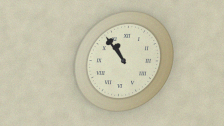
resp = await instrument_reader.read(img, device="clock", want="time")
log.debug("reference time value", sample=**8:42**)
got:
**10:53**
